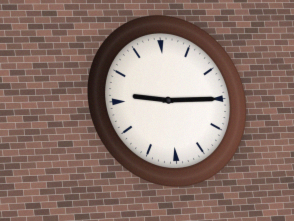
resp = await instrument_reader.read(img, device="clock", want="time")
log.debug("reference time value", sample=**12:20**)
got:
**9:15**
